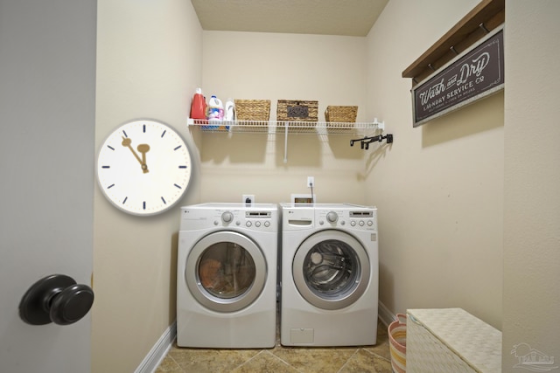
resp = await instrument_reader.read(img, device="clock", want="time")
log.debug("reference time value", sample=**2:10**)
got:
**11:54**
